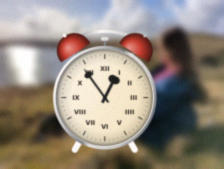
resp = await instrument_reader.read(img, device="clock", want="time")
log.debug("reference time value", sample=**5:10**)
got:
**12:54**
